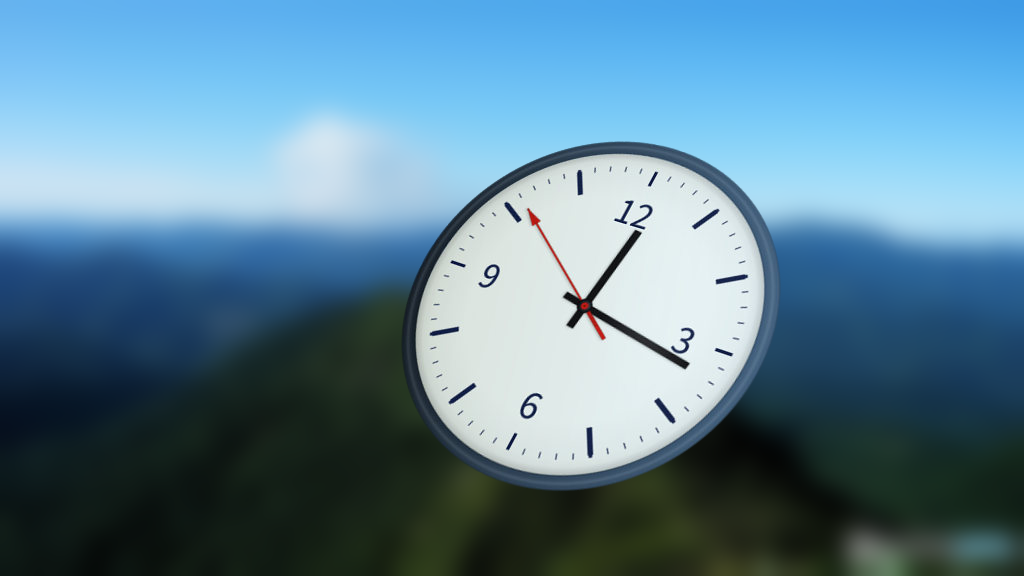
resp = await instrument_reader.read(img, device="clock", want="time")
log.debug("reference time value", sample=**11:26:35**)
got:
**12:16:51**
